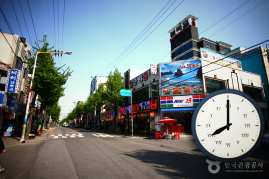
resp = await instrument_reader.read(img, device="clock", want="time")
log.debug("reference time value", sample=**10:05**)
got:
**8:00**
